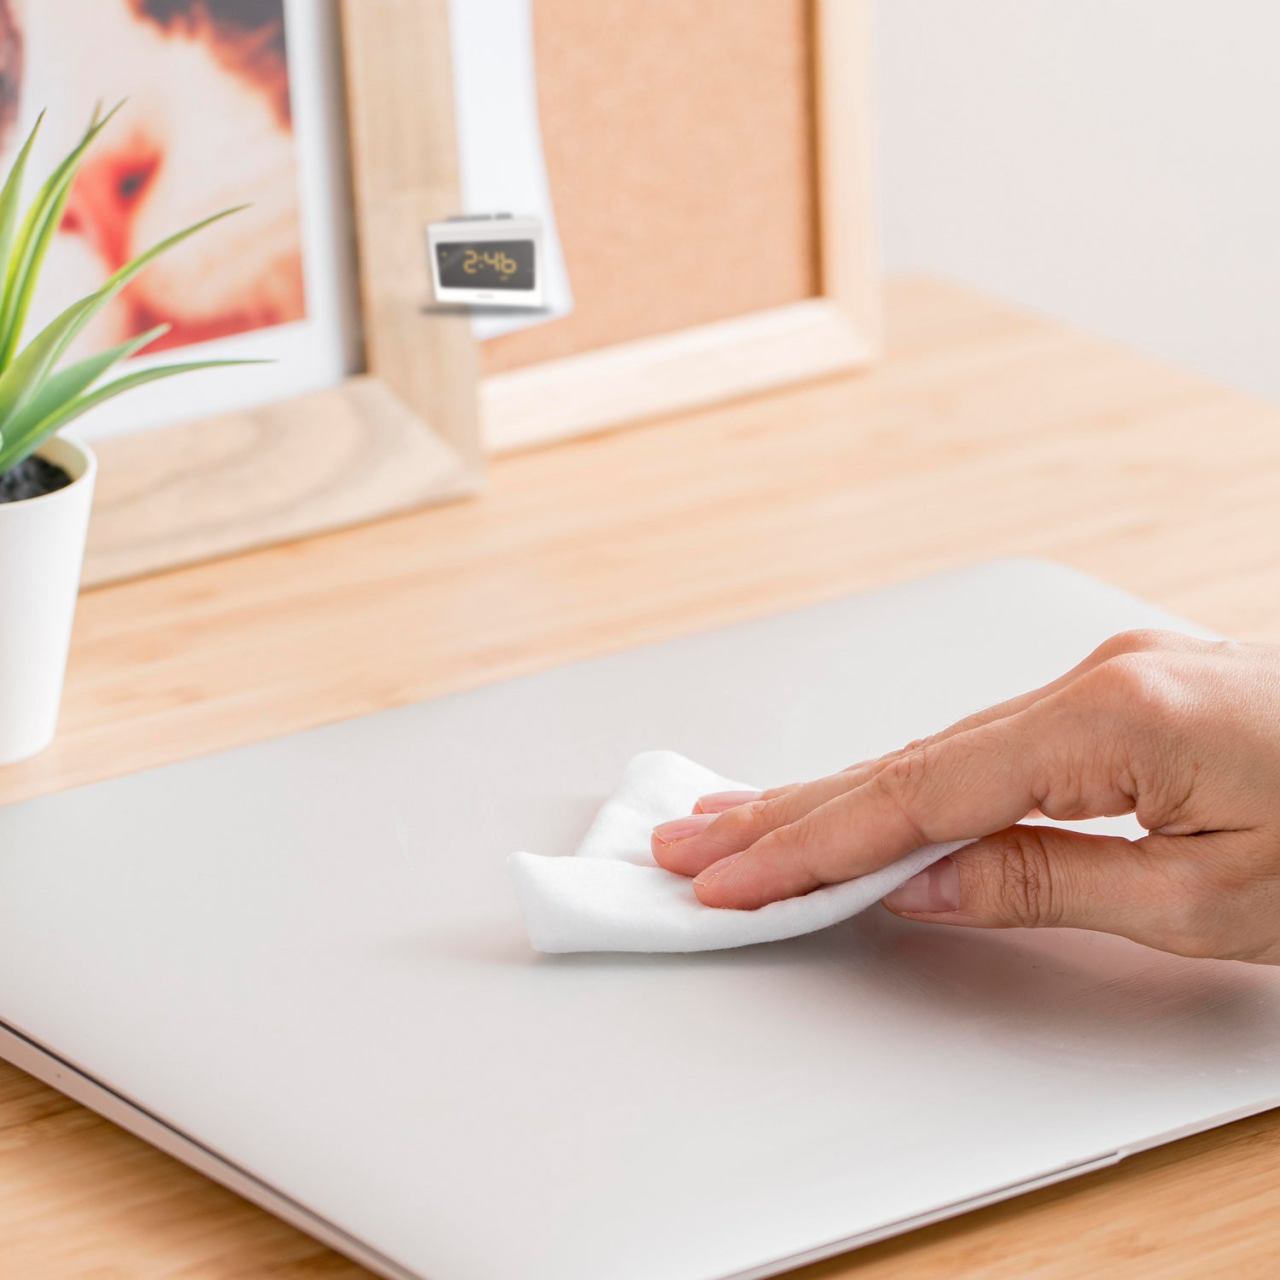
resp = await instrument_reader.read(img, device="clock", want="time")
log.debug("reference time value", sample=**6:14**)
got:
**2:46**
